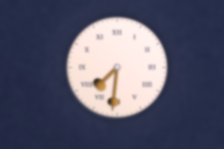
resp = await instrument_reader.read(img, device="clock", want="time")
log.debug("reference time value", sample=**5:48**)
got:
**7:31**
